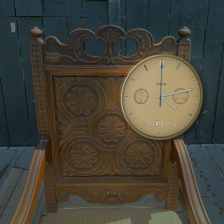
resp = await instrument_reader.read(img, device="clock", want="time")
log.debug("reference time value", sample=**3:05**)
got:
**4:13**
